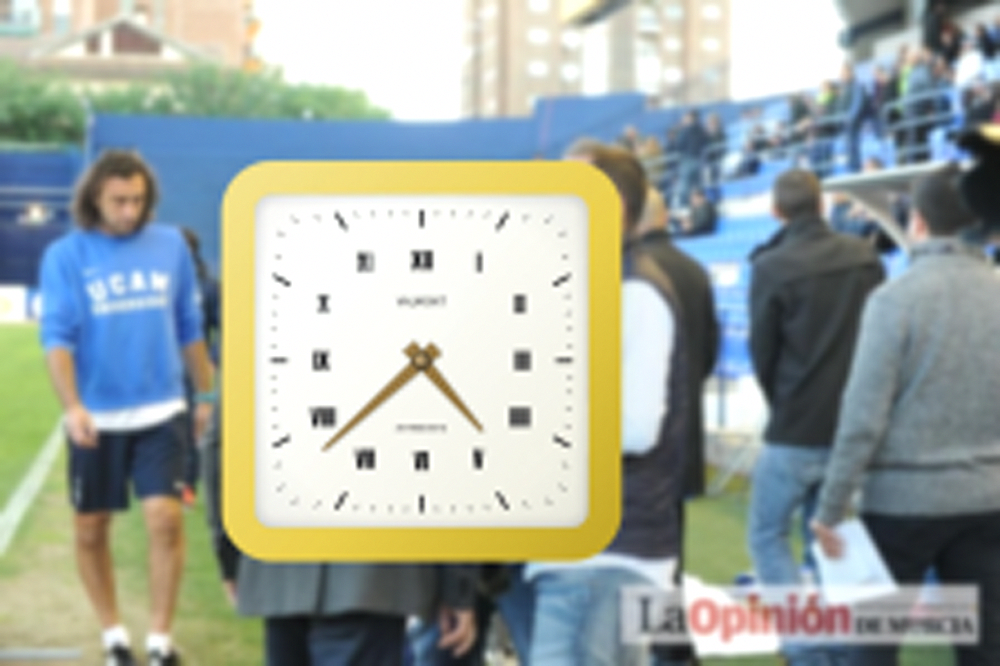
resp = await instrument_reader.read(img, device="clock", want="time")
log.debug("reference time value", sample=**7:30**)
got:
**4:38**
